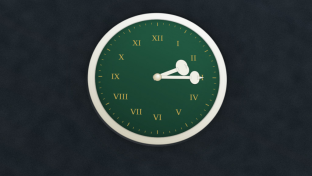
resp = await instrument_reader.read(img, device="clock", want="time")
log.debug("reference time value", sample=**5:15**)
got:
**2:15**
